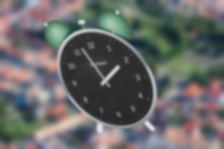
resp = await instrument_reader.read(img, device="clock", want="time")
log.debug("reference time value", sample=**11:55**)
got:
**1:57**
